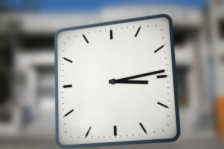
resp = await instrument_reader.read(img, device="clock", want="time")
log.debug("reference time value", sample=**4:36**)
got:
**3:14**
